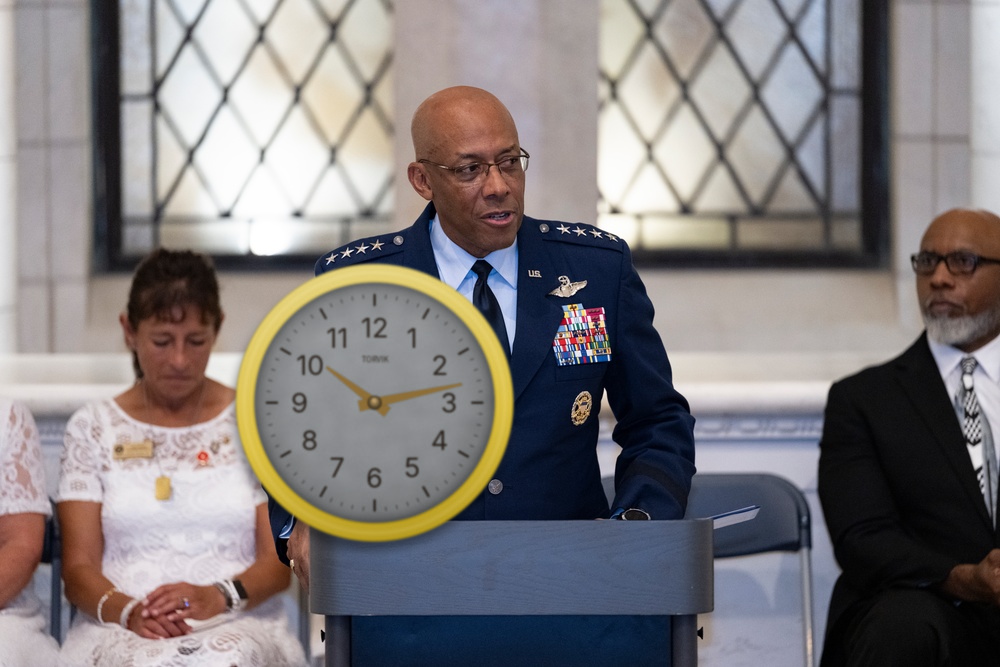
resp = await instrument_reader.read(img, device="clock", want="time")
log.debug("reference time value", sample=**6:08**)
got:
**10:13**
